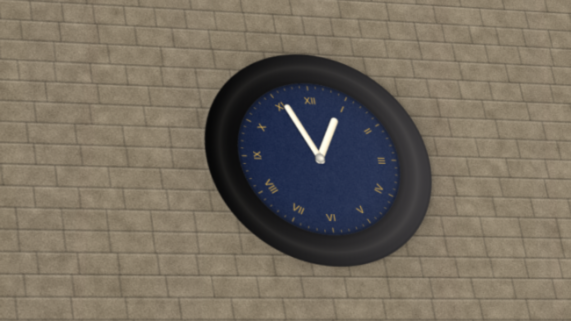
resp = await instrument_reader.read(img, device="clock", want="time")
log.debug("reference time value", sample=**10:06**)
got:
**12:56**
